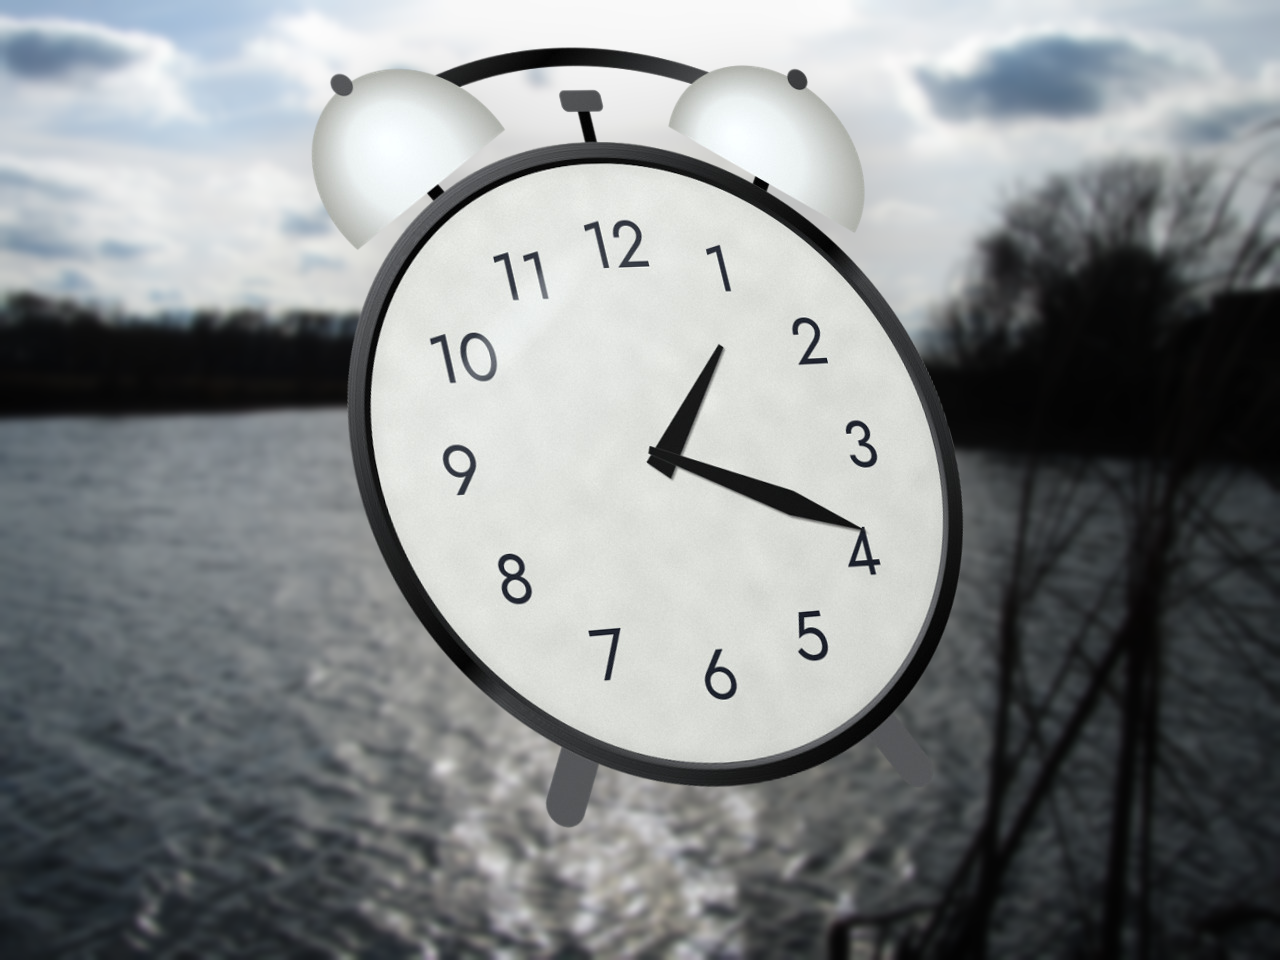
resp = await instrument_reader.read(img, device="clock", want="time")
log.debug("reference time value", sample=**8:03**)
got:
**1:19**
